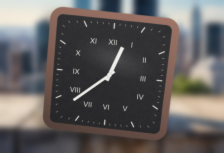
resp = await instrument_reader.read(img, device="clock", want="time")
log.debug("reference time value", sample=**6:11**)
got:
**12:38**
